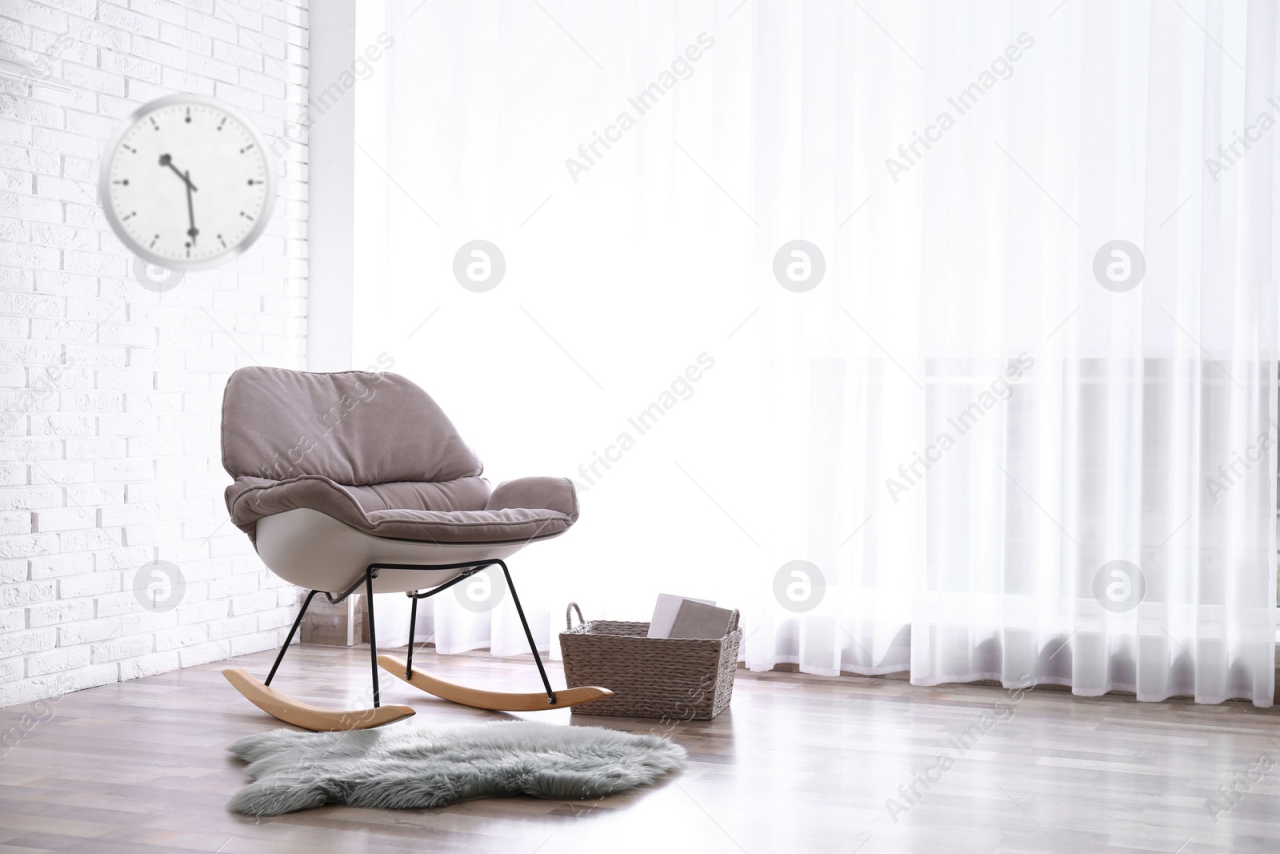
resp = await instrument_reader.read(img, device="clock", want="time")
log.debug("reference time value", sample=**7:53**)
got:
**10:29**
